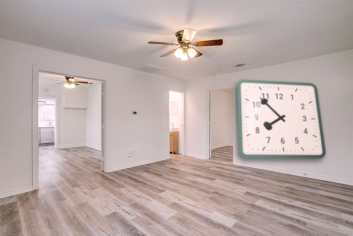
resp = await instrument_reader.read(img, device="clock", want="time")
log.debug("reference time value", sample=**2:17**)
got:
**7:53**
